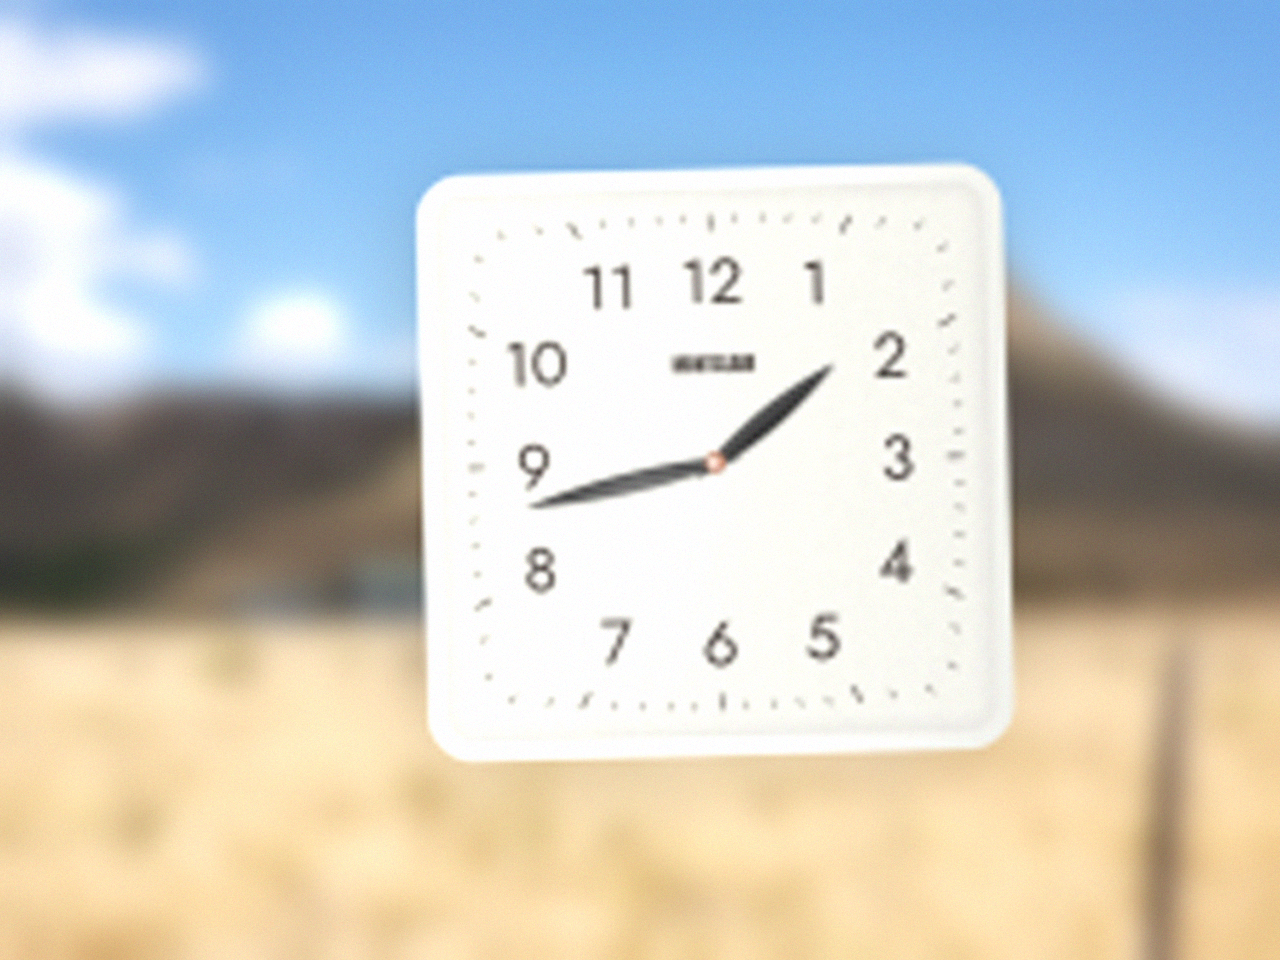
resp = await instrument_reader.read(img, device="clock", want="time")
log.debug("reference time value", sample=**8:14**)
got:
**1:43**
